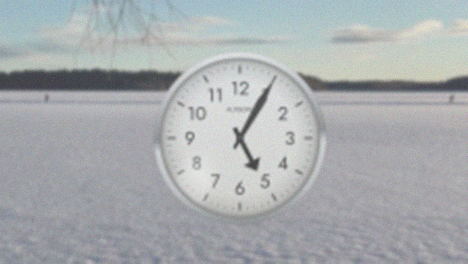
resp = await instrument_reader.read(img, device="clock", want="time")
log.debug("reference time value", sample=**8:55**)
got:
**5:05**
